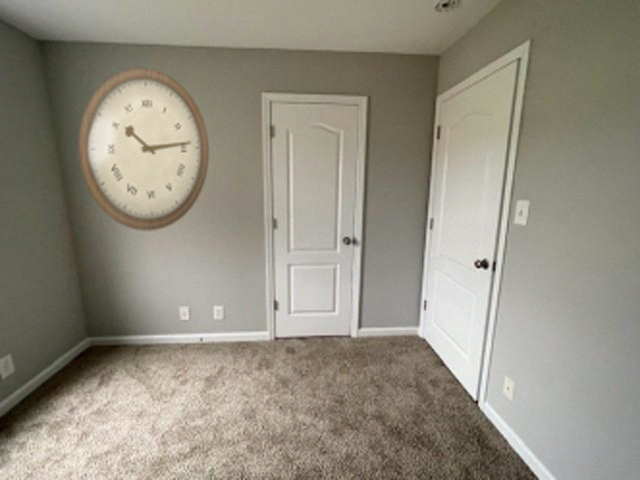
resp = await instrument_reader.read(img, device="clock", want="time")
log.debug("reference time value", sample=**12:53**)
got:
**10:14**
